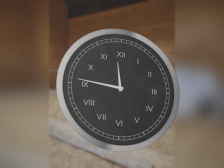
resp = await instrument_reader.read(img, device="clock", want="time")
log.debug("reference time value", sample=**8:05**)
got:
**11:46**
